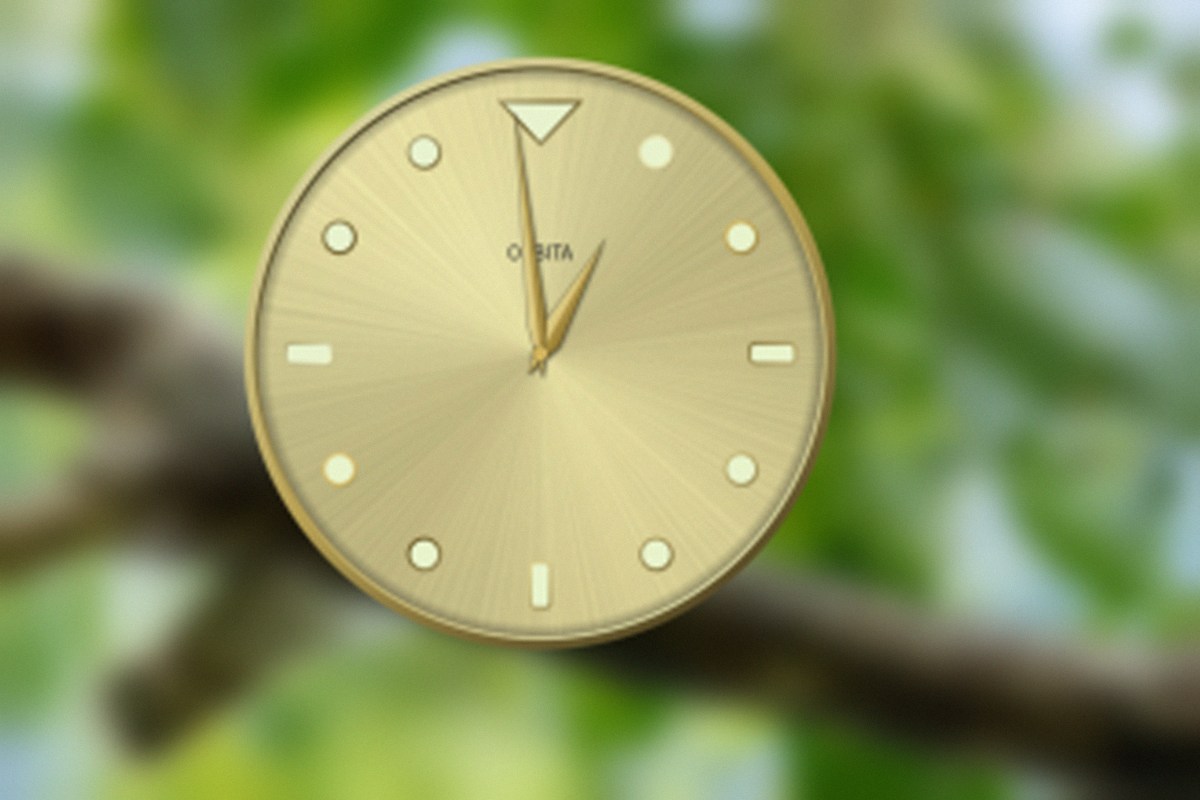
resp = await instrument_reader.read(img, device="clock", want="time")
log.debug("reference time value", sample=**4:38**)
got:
**12:59**
